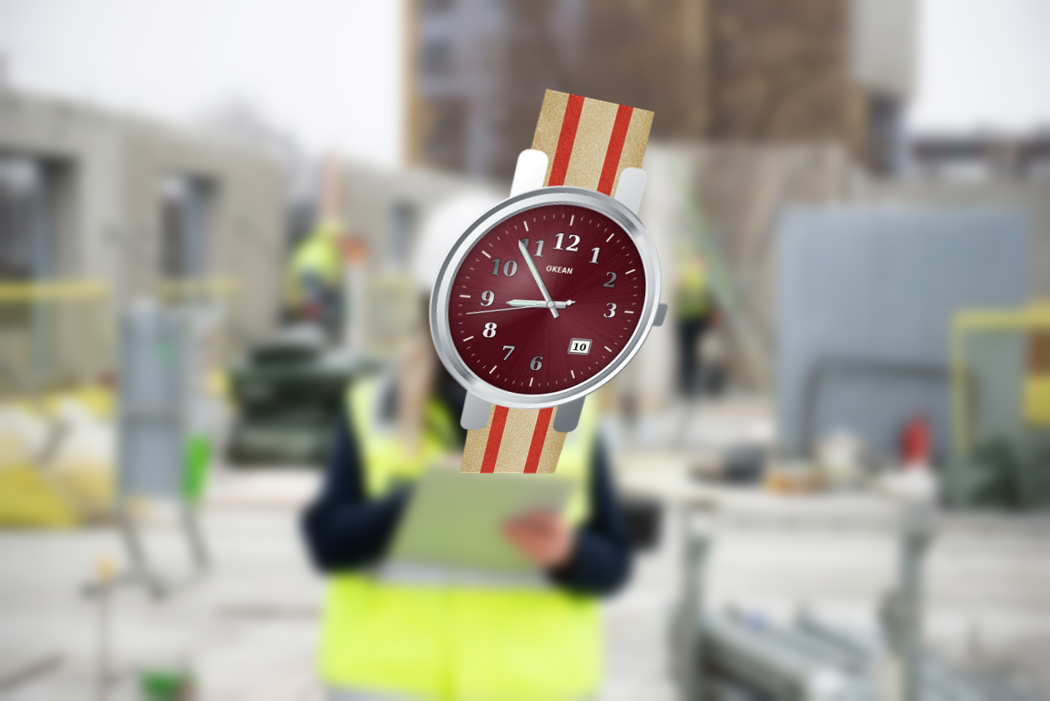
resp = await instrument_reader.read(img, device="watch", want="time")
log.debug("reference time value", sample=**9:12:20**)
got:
**8:53:43**
